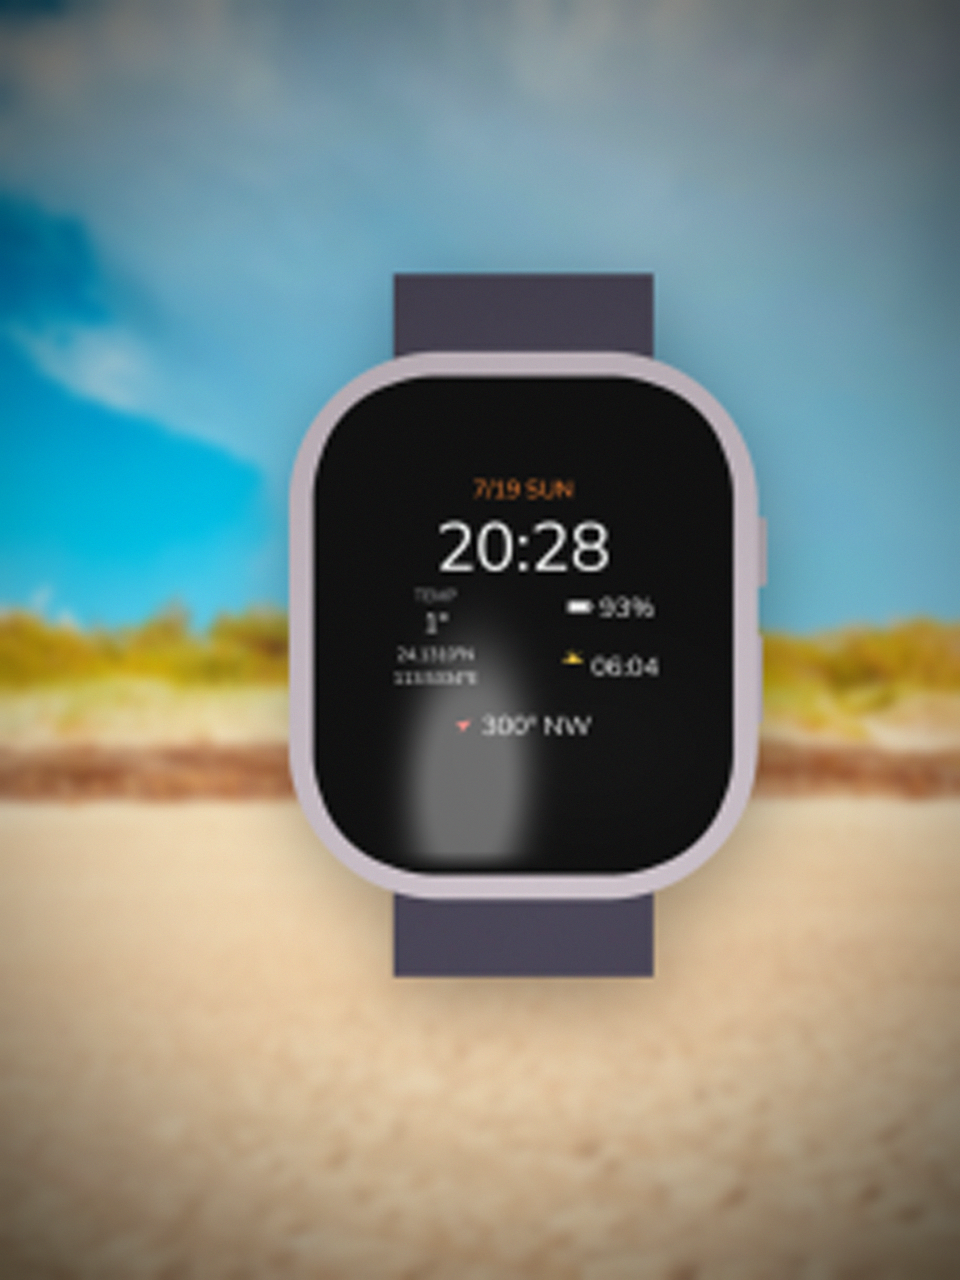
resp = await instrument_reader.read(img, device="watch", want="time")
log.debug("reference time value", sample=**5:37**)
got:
**20:28**
